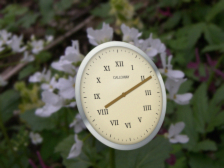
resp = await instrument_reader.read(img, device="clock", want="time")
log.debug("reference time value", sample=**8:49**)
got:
**8:11**
